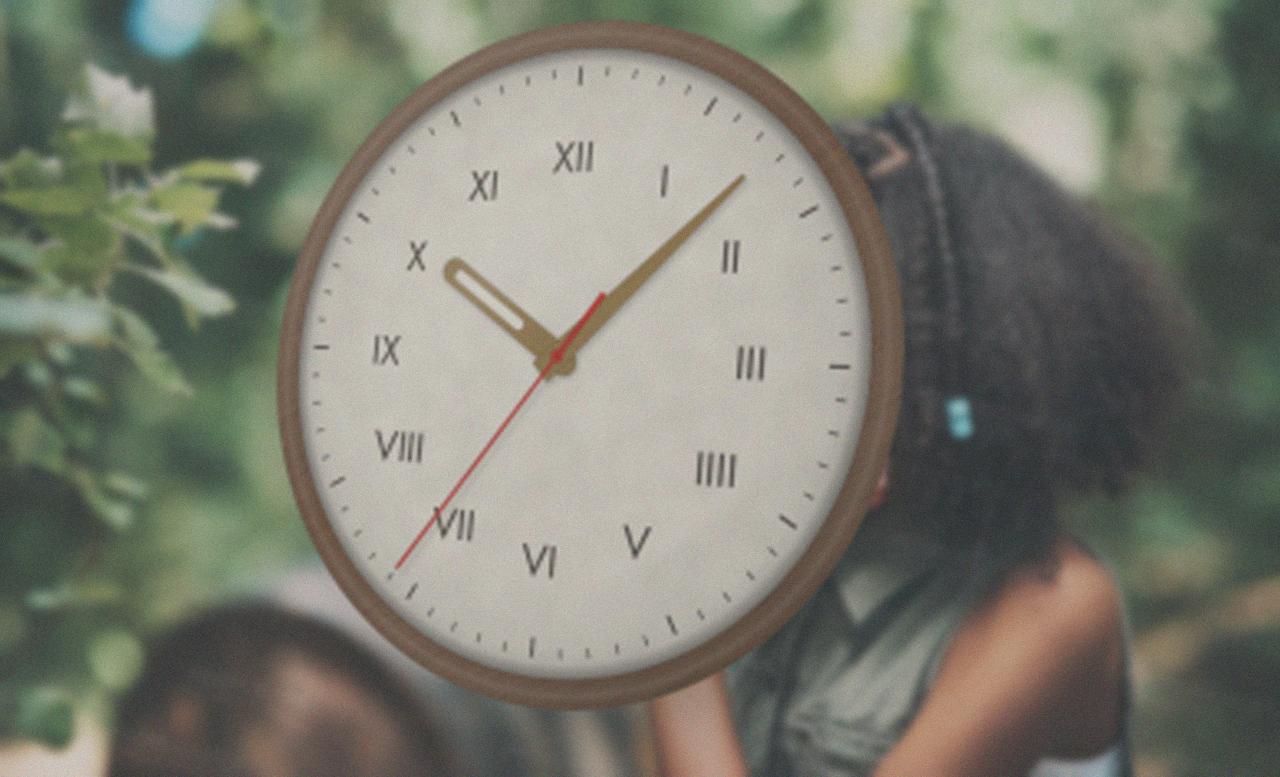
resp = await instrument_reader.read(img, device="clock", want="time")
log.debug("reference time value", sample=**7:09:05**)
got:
**10:07:36**
